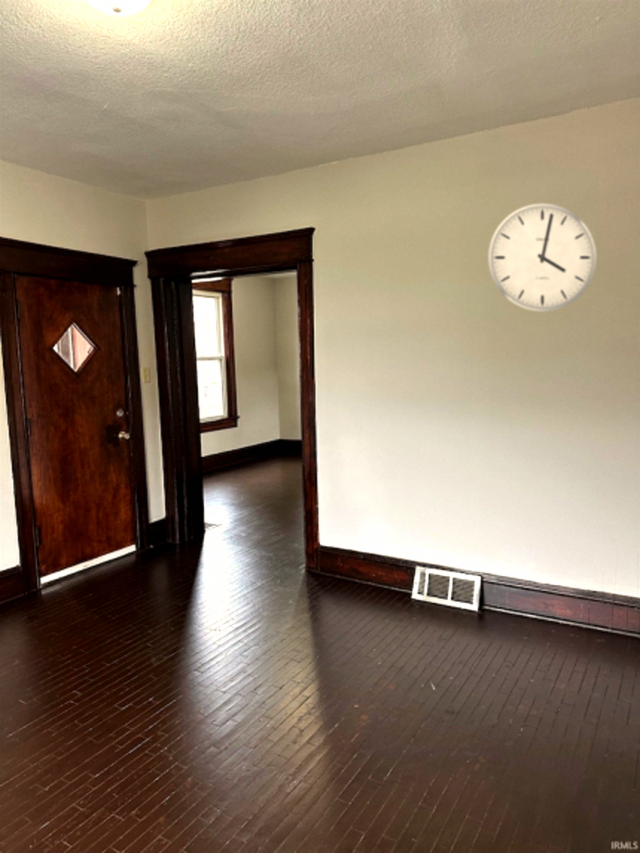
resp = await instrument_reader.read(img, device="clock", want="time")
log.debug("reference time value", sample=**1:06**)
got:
**4:02**
